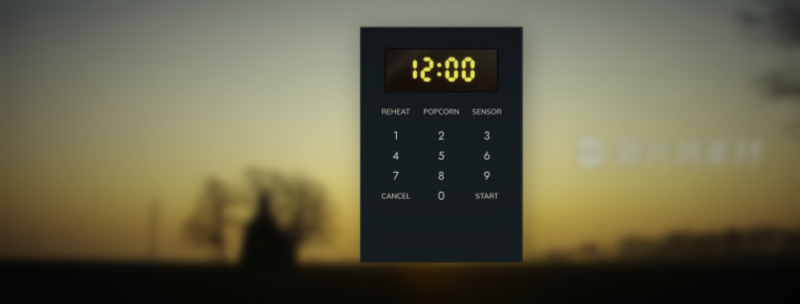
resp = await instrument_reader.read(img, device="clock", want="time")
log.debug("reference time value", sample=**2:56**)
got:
**12:00**
